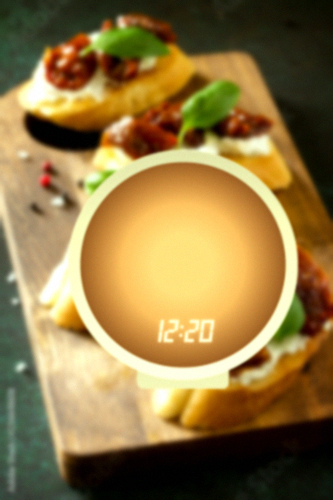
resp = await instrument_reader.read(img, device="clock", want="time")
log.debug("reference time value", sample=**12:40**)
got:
**12:20**
